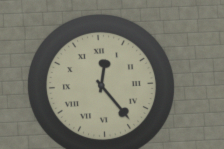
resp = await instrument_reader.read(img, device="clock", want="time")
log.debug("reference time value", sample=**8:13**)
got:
**12:24**
